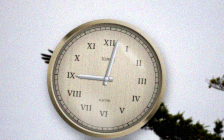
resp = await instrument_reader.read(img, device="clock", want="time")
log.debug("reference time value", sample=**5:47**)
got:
**9:02**
